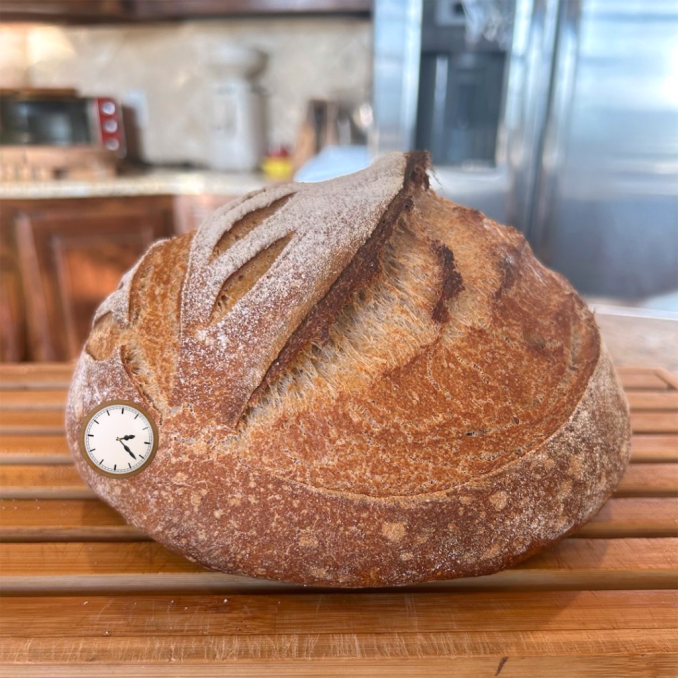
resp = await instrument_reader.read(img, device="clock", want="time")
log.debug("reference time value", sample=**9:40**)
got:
**2:22**
